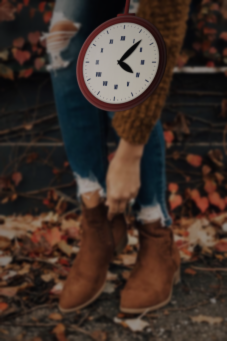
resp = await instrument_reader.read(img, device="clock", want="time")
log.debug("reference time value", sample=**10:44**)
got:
**4:07**
